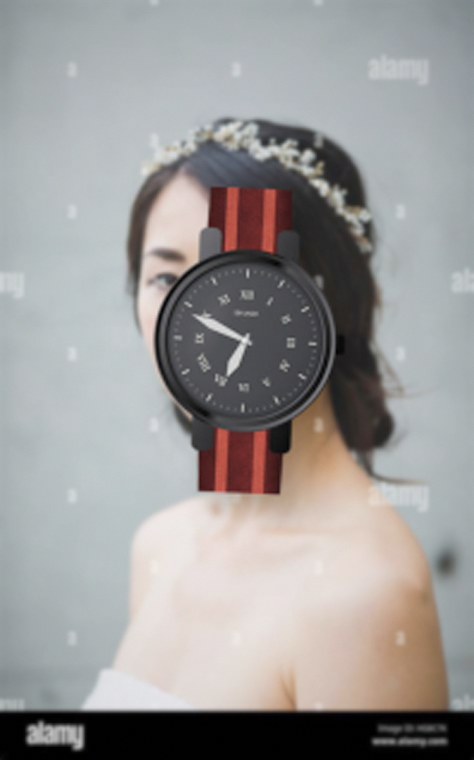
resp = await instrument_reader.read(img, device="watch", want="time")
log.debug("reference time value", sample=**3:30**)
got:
**6:49**
